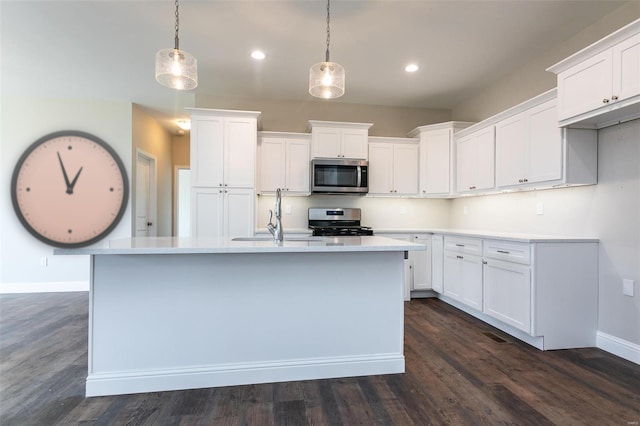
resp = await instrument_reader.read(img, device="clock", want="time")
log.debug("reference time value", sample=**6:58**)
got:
**12:57**
